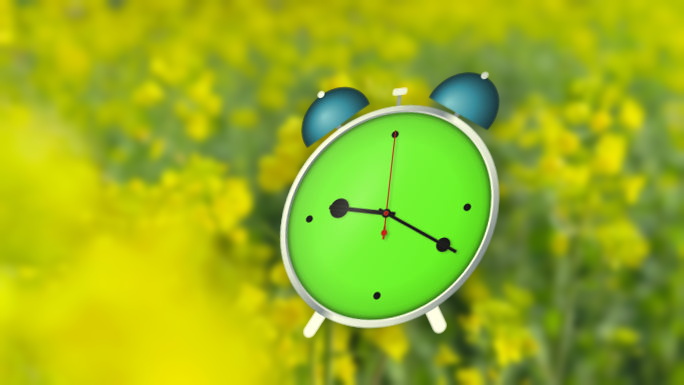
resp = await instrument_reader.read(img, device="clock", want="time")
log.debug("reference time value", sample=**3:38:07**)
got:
**9:20:00**
